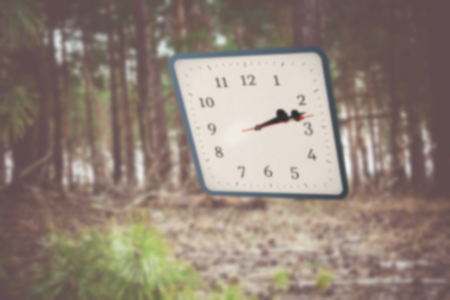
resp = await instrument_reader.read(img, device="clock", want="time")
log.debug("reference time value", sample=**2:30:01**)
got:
**2:12:13**
